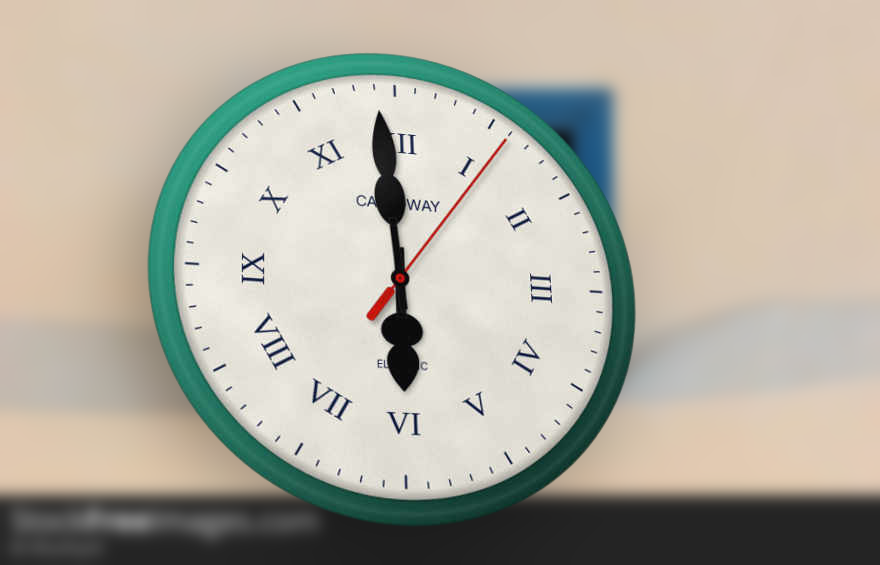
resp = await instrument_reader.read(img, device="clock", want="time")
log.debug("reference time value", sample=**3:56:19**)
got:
**5:59:06**
